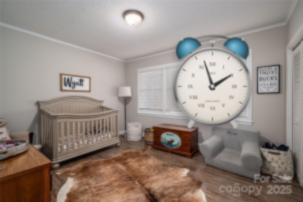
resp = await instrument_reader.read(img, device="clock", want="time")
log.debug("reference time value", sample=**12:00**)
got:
**1:57**
